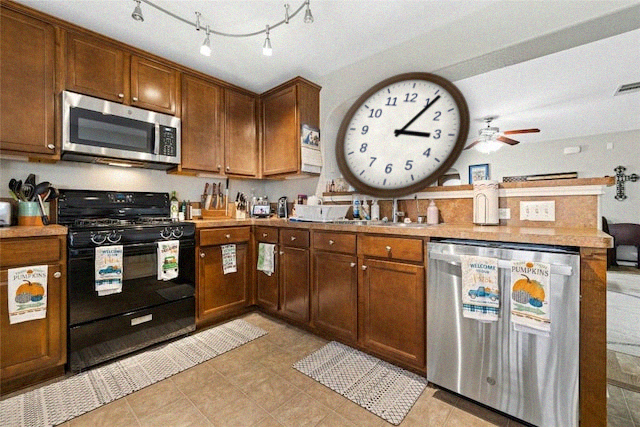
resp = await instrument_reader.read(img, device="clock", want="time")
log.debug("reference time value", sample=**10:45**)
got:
**3:06**
